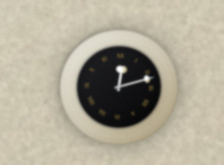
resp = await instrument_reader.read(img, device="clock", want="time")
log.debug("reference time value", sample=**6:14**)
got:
**12:12**
